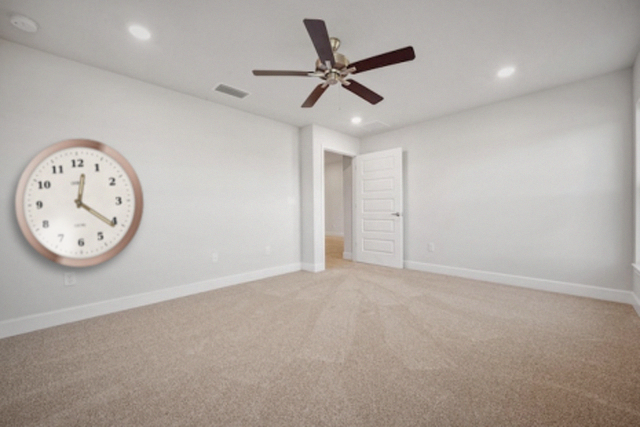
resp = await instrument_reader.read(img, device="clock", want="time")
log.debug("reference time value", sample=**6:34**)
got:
**12:21**
